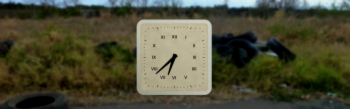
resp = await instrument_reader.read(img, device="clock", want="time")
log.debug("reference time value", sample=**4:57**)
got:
**6:38**
